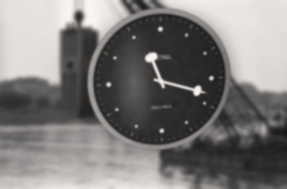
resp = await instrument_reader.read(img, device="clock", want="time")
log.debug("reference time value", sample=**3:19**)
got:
**11:18**
